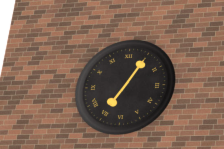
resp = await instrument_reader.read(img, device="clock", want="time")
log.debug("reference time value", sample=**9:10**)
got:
**7:05**
